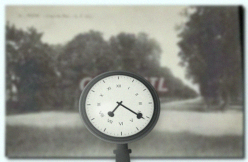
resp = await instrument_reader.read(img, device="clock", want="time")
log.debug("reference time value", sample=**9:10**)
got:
**7:21**
